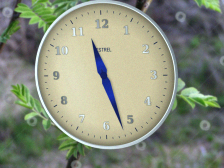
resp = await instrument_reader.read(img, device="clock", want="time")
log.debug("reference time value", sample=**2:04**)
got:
**11:27**
